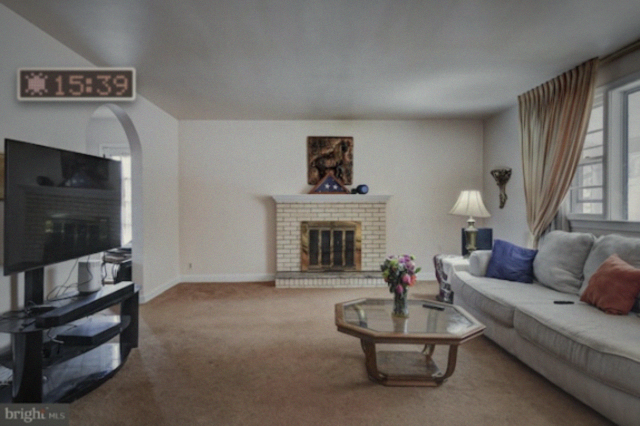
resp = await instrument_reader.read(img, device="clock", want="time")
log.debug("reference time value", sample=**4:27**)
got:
**15:39**
